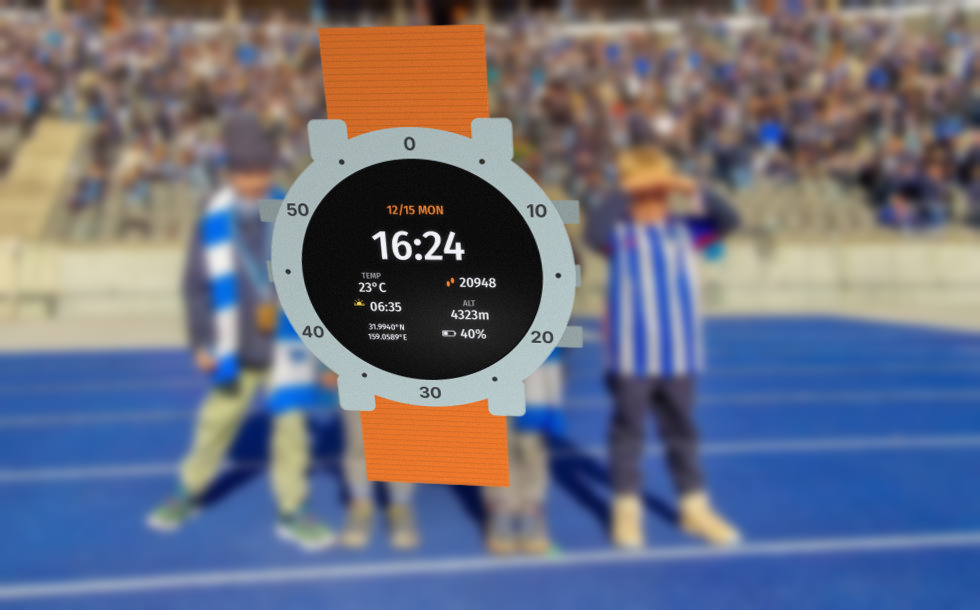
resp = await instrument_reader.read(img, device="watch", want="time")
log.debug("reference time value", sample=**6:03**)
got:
**16:24**
